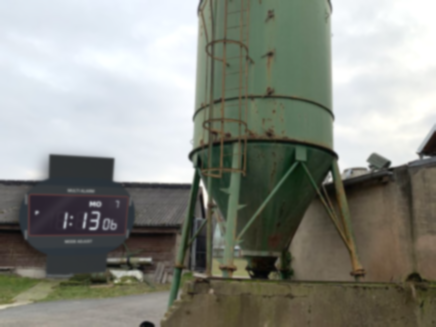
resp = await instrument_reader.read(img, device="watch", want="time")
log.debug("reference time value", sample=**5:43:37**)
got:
**1:13:06**
